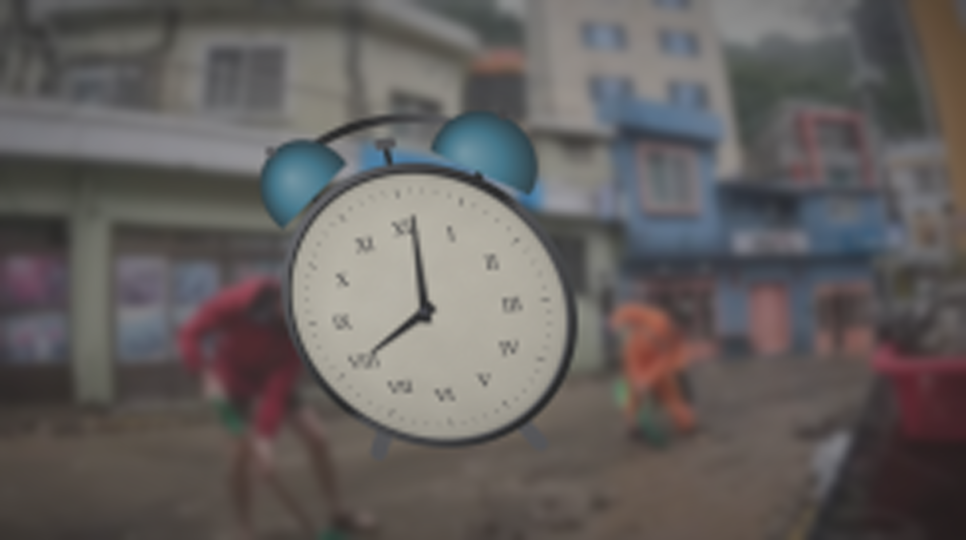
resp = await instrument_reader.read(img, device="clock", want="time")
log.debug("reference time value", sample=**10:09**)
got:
**8:01**
